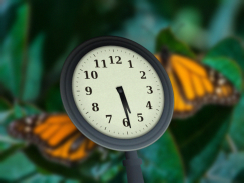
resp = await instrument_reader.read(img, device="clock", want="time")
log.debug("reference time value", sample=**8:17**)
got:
**5:29**
